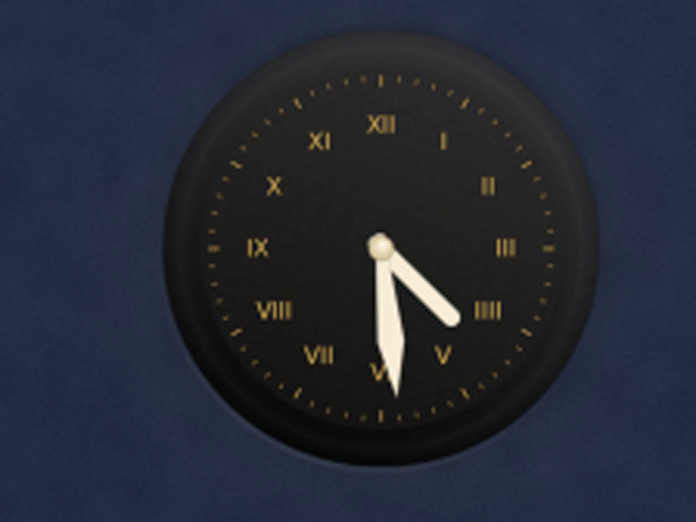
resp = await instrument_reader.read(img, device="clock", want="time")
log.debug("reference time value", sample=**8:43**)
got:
**4:29**
